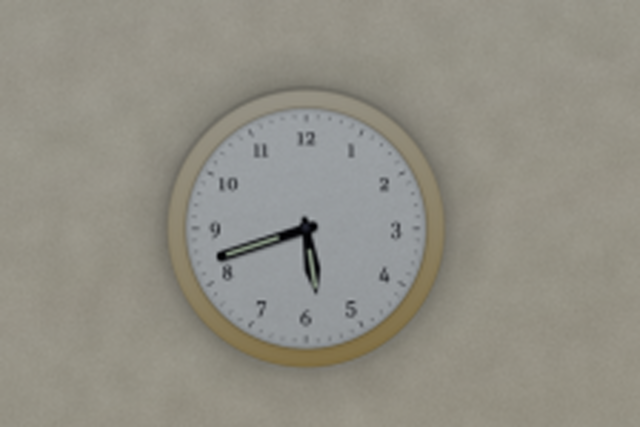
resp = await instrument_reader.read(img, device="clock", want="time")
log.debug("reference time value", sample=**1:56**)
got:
**5:42**
